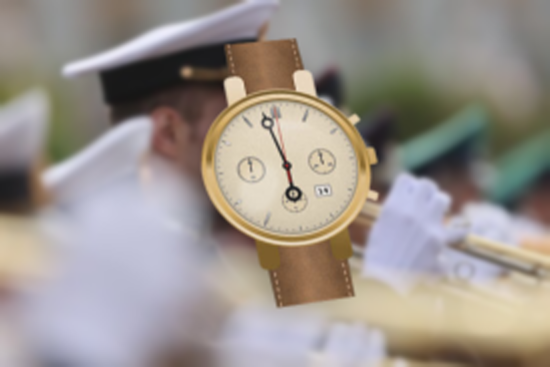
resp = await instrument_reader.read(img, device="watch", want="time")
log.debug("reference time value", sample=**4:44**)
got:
**5:58**
